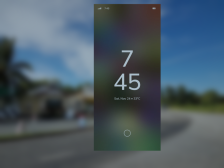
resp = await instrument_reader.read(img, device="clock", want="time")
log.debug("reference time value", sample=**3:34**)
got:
**7:45**
